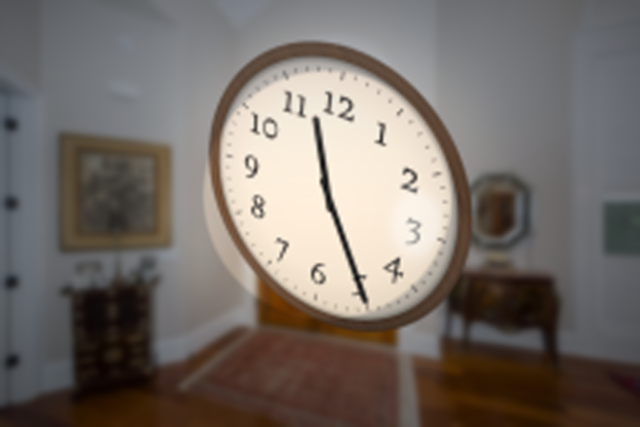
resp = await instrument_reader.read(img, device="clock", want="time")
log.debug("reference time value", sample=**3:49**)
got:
**11:25**
